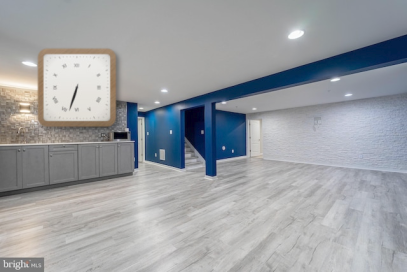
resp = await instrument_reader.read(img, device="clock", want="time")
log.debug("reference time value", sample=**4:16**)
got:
**6:33**
